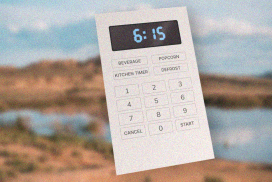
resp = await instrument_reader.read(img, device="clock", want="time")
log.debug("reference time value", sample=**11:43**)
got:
**6:15**
